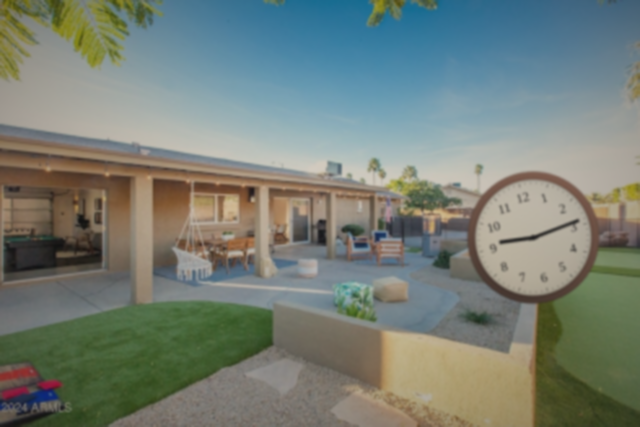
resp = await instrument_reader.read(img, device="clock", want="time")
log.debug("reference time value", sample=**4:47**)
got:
**9:14**
